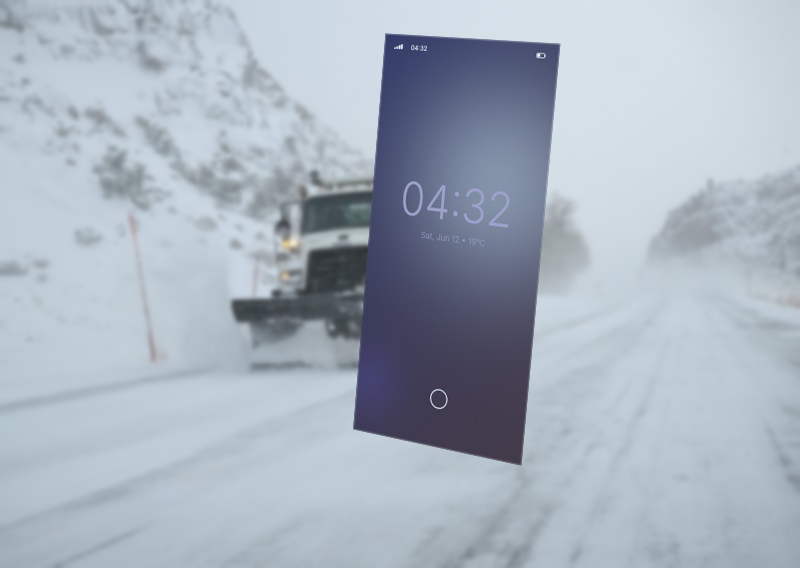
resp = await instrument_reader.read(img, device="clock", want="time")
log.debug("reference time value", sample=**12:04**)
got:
**4:32**
